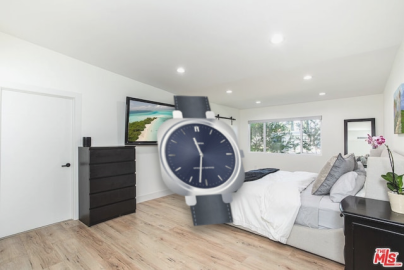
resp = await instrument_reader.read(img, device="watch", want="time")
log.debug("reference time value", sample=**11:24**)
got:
**11:32**
